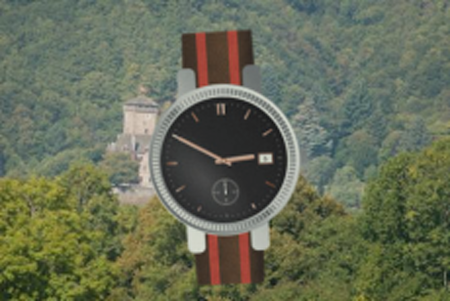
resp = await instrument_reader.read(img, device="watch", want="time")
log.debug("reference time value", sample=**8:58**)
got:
**2:50**
